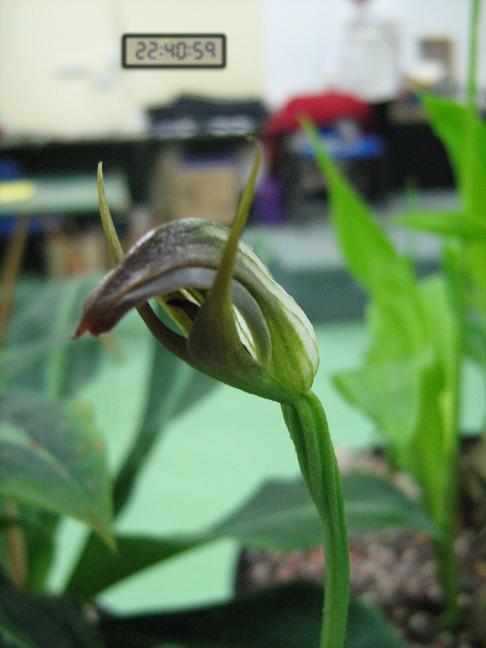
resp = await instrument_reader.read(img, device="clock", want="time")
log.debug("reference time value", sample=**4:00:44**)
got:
**22:40:59**
